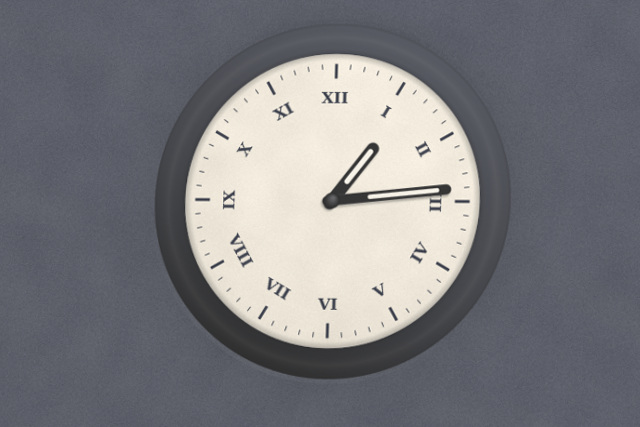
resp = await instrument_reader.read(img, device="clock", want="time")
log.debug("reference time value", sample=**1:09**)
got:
**1:14**
